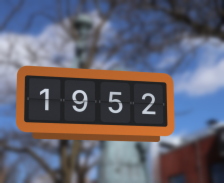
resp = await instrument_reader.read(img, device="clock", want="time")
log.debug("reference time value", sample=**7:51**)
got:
**19:52**
